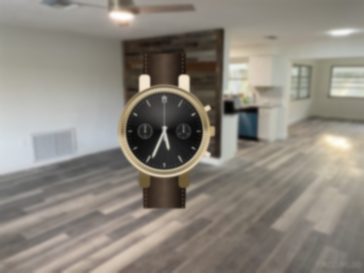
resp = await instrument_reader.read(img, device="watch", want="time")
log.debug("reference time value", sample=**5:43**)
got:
**5:34**
